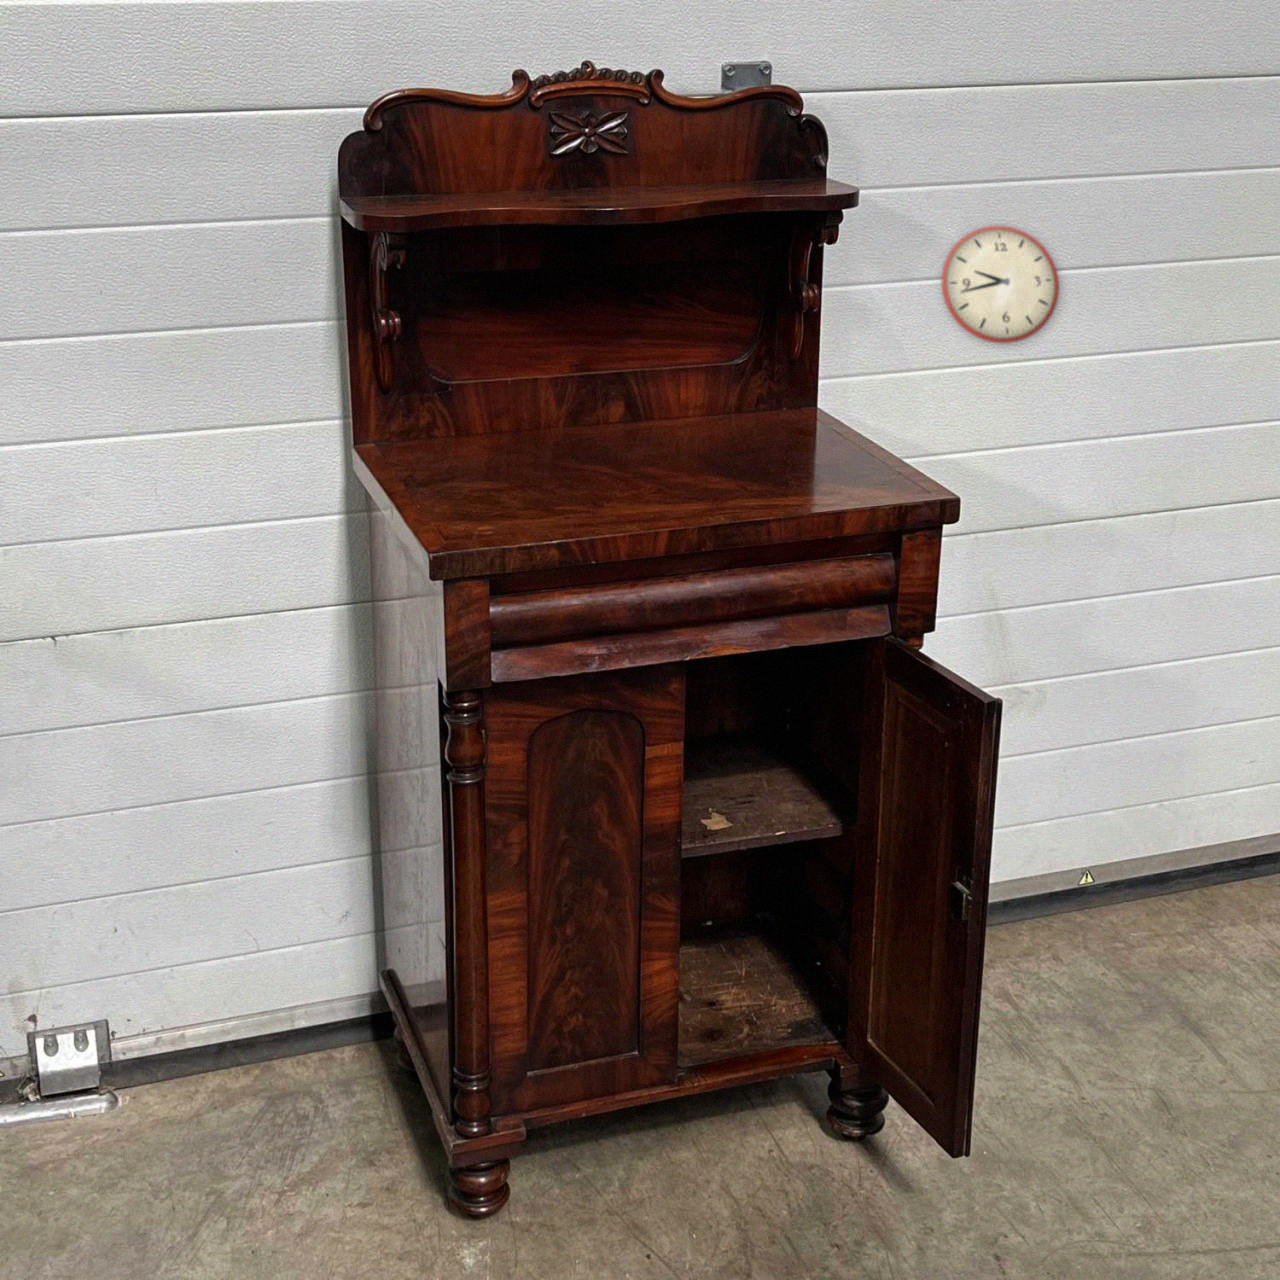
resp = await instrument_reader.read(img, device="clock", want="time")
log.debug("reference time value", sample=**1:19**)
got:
**9:43**
